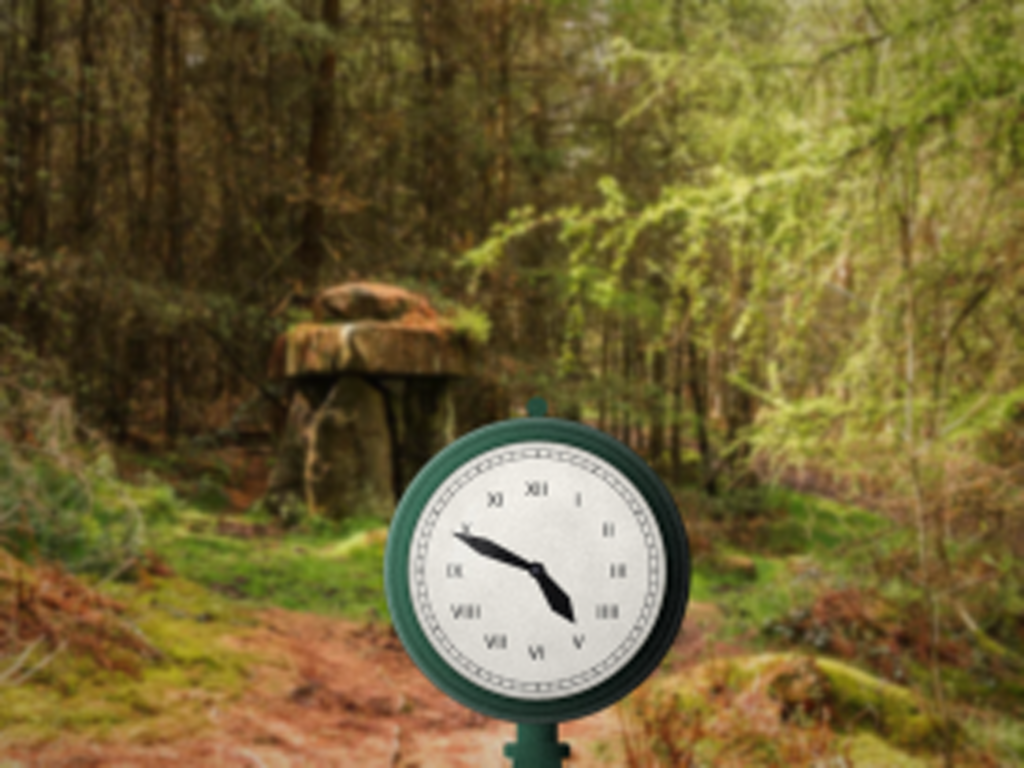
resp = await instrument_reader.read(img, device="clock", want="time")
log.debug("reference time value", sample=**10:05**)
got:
**4:49**
